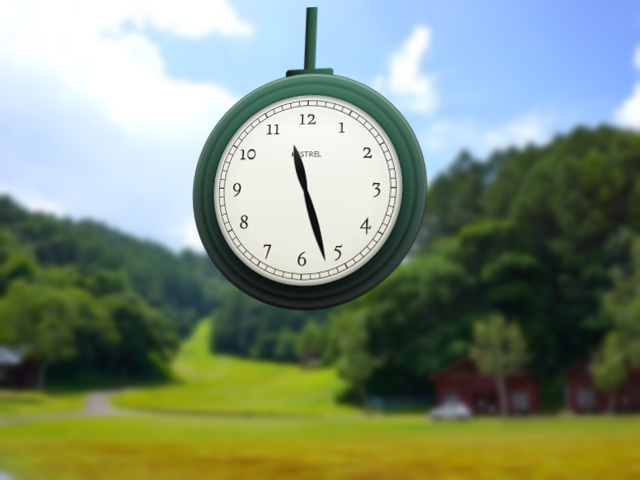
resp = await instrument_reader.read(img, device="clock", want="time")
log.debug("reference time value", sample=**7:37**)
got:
**11:27**
